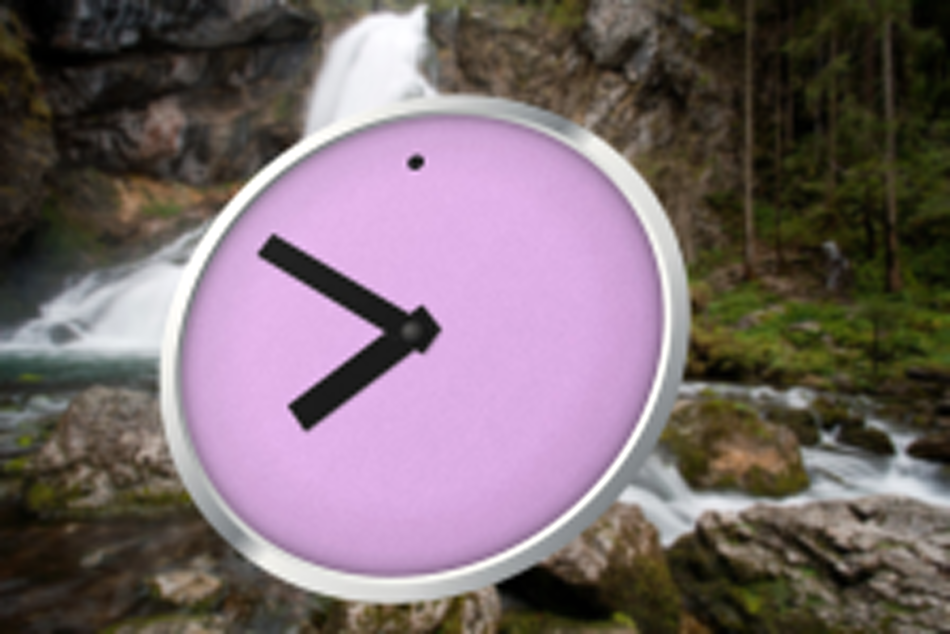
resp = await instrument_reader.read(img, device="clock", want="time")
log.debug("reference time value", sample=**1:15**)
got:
**7:51**
